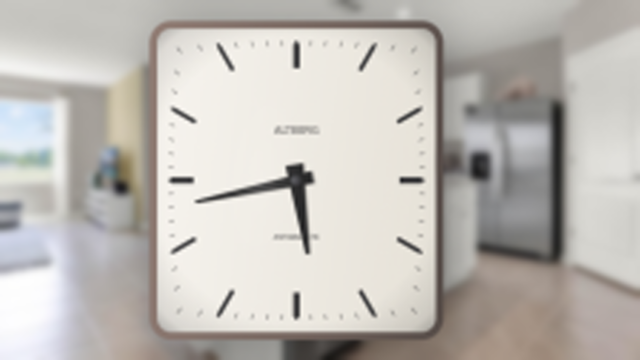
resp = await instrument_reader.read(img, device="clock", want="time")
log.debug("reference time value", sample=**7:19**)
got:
**5:43**
